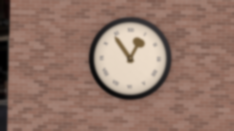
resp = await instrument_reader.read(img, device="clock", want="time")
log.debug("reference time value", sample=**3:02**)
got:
**12:54**
